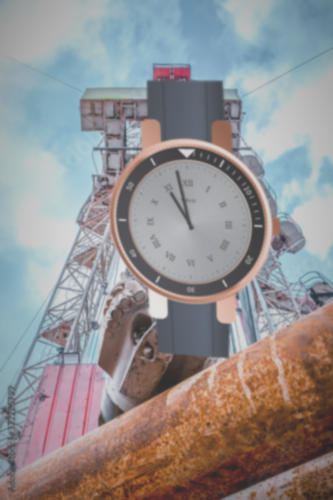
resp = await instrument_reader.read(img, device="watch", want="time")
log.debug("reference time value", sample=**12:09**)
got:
**10:58**
